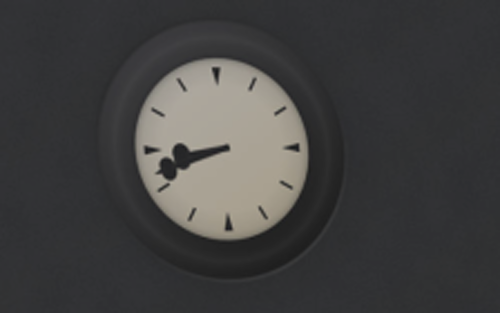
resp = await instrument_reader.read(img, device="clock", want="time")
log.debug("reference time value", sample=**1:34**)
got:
**8:42**
